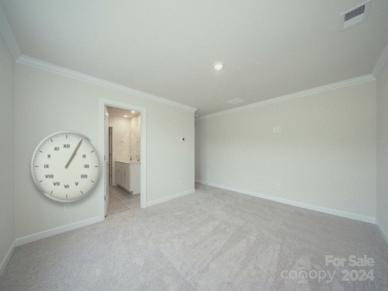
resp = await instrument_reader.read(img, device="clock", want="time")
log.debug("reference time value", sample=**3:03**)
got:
**1:05**
